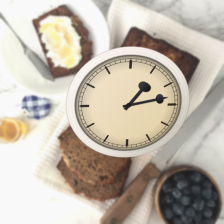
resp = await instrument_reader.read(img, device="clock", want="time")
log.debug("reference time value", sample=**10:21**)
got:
**1:13**
